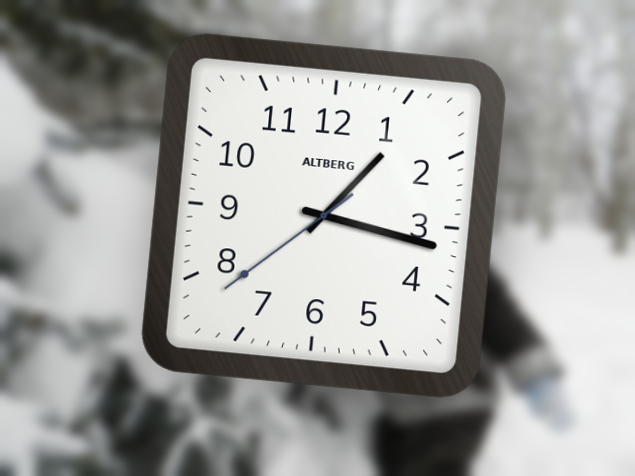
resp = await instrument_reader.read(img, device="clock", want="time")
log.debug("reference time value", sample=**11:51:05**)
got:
**1:16:38**
